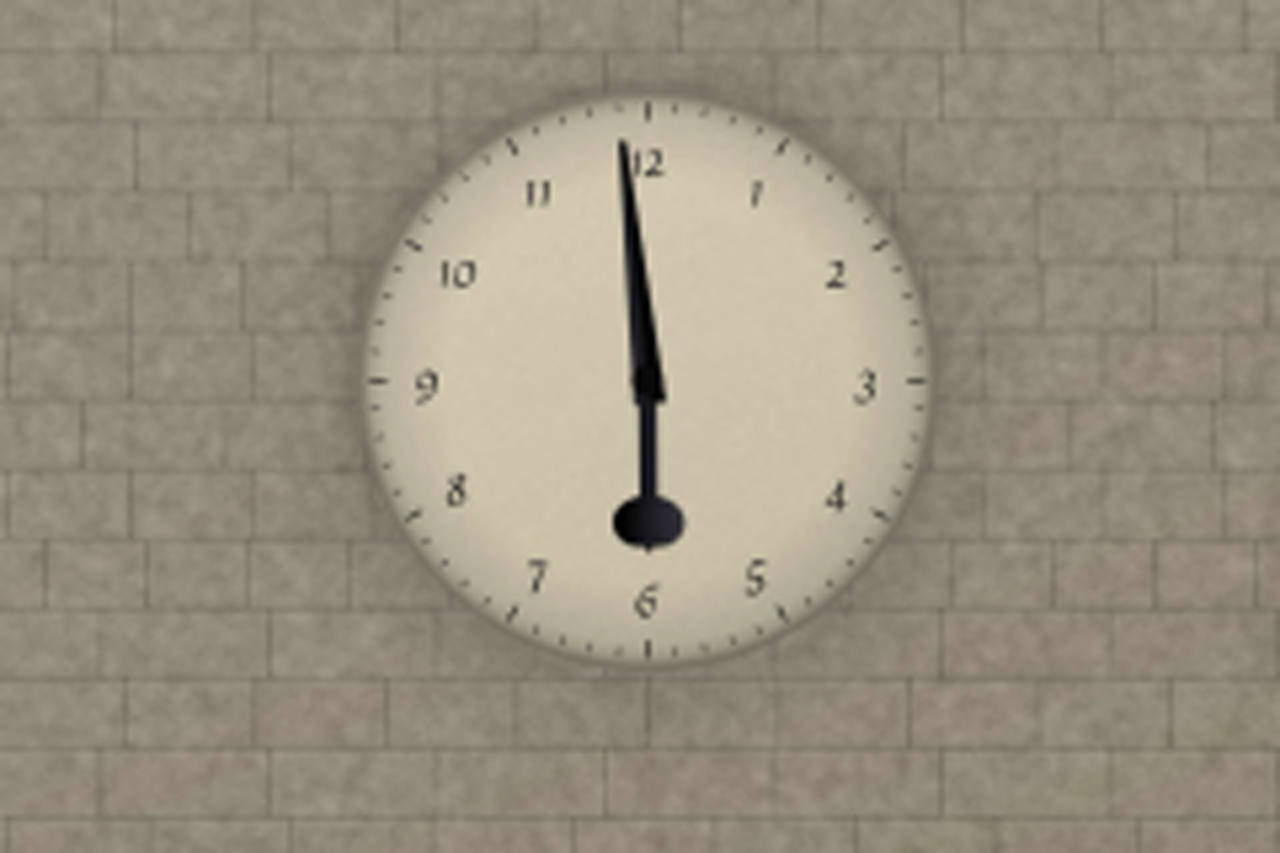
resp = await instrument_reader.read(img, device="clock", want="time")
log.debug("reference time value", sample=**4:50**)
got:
**5:59**
